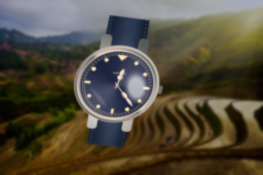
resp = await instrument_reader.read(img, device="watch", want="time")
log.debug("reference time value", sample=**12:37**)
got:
**12:23**
